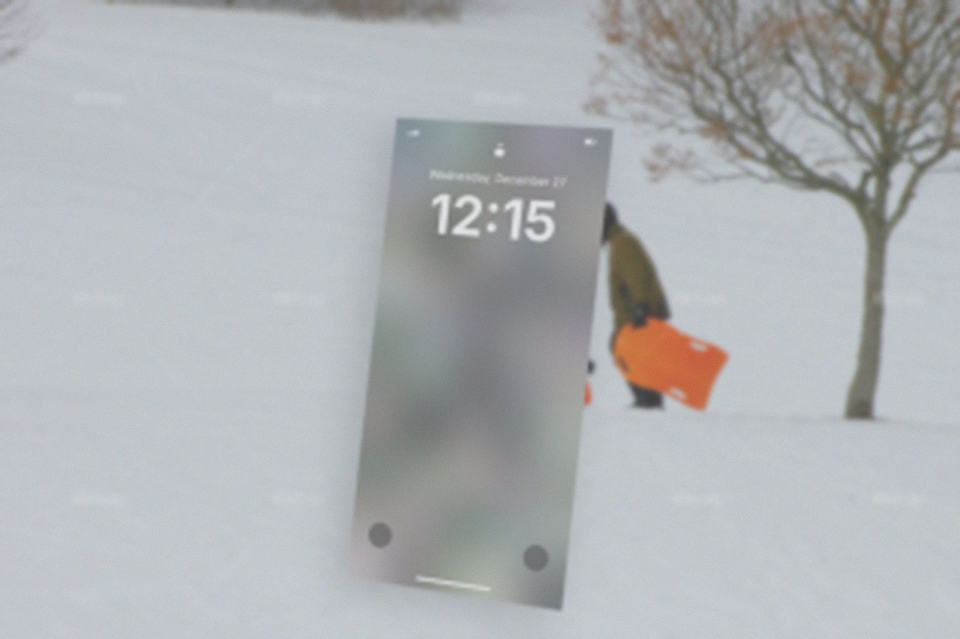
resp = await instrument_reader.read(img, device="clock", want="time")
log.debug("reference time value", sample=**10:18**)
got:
**12:15**
